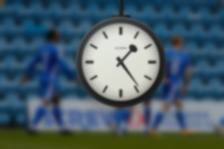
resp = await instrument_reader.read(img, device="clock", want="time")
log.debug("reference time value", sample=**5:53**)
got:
**1:24**
